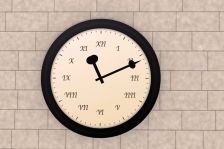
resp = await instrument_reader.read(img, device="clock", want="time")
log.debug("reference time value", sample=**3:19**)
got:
**11:11**
